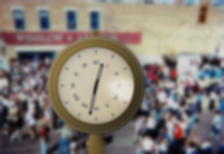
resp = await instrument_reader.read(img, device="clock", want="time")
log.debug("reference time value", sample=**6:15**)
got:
**12:32**
